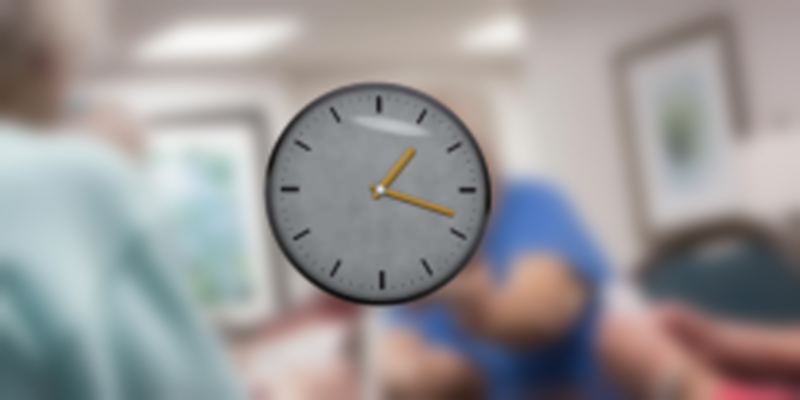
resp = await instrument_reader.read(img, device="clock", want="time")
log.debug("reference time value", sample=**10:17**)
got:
**1:18**
